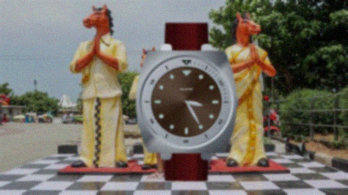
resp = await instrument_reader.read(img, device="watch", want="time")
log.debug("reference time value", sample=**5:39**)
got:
**3:25**
